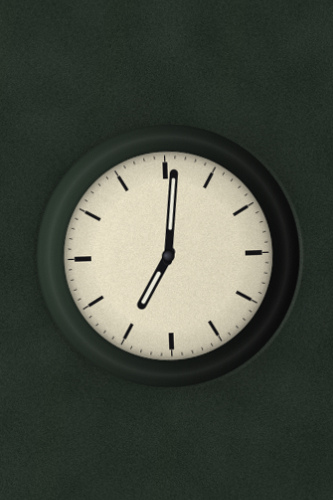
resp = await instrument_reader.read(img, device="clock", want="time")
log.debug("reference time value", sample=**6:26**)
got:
**7:01**
